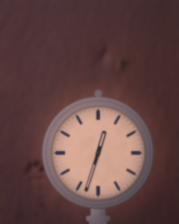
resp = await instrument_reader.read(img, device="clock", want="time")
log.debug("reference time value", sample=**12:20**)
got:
**12:33**
